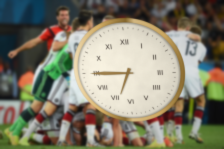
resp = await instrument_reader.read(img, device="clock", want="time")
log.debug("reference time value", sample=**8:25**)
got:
**6:45**
